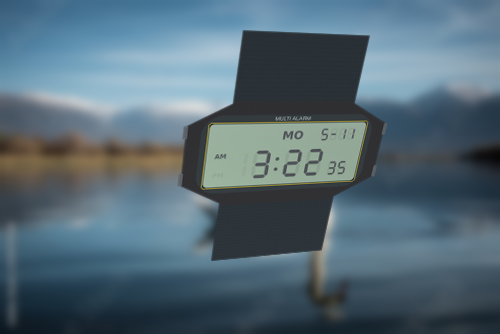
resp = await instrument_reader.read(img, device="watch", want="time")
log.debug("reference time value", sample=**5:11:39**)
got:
**3:22:35**
